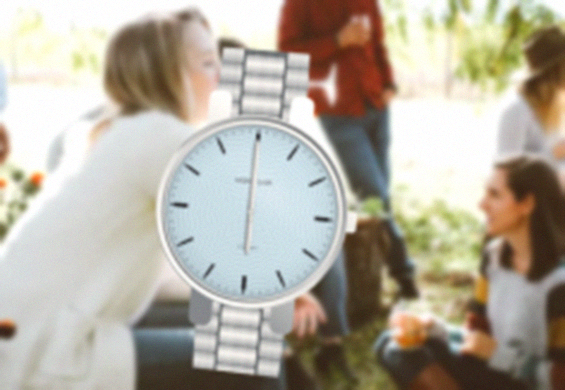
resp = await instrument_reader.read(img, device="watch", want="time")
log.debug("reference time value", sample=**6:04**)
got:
**6:00**
